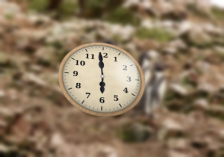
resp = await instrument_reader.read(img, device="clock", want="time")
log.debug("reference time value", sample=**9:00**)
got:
**5:59**
